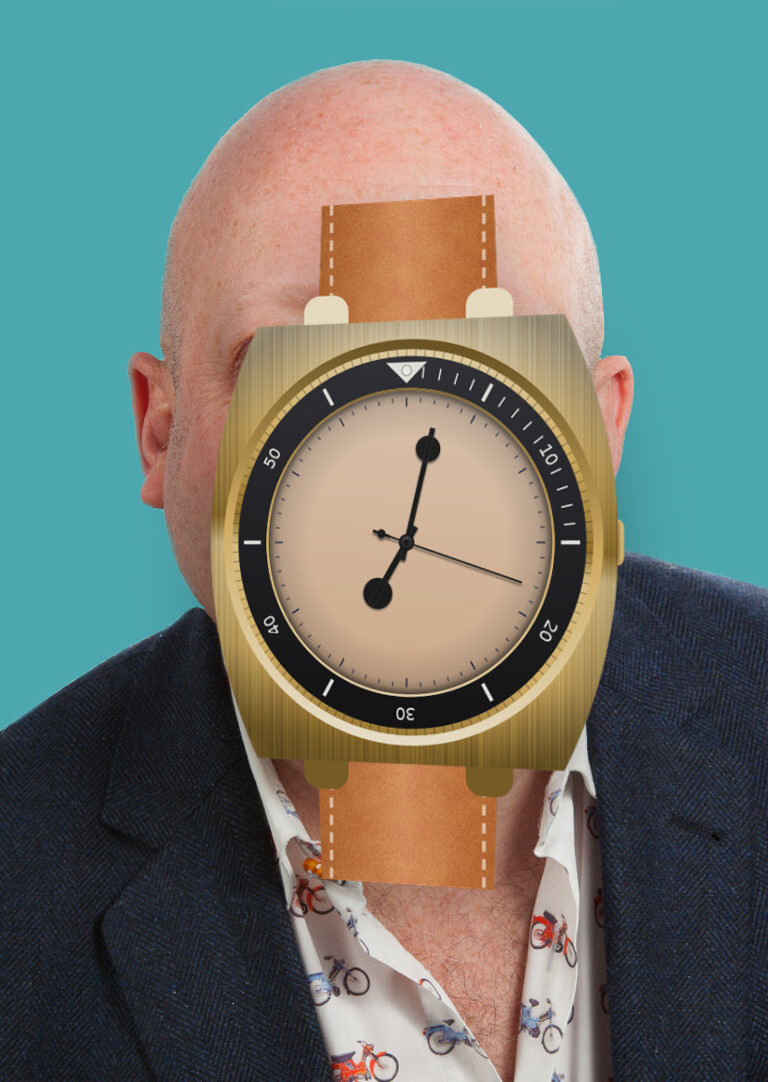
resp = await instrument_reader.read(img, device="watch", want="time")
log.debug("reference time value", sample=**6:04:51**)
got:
**7:02:18**
